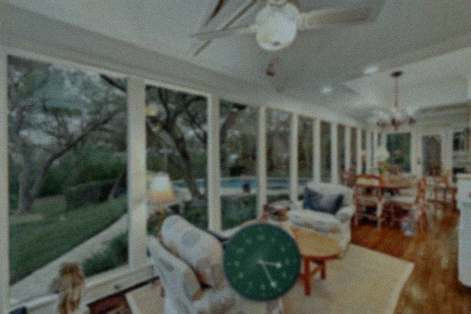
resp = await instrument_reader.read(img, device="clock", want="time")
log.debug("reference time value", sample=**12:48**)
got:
**3:26**
